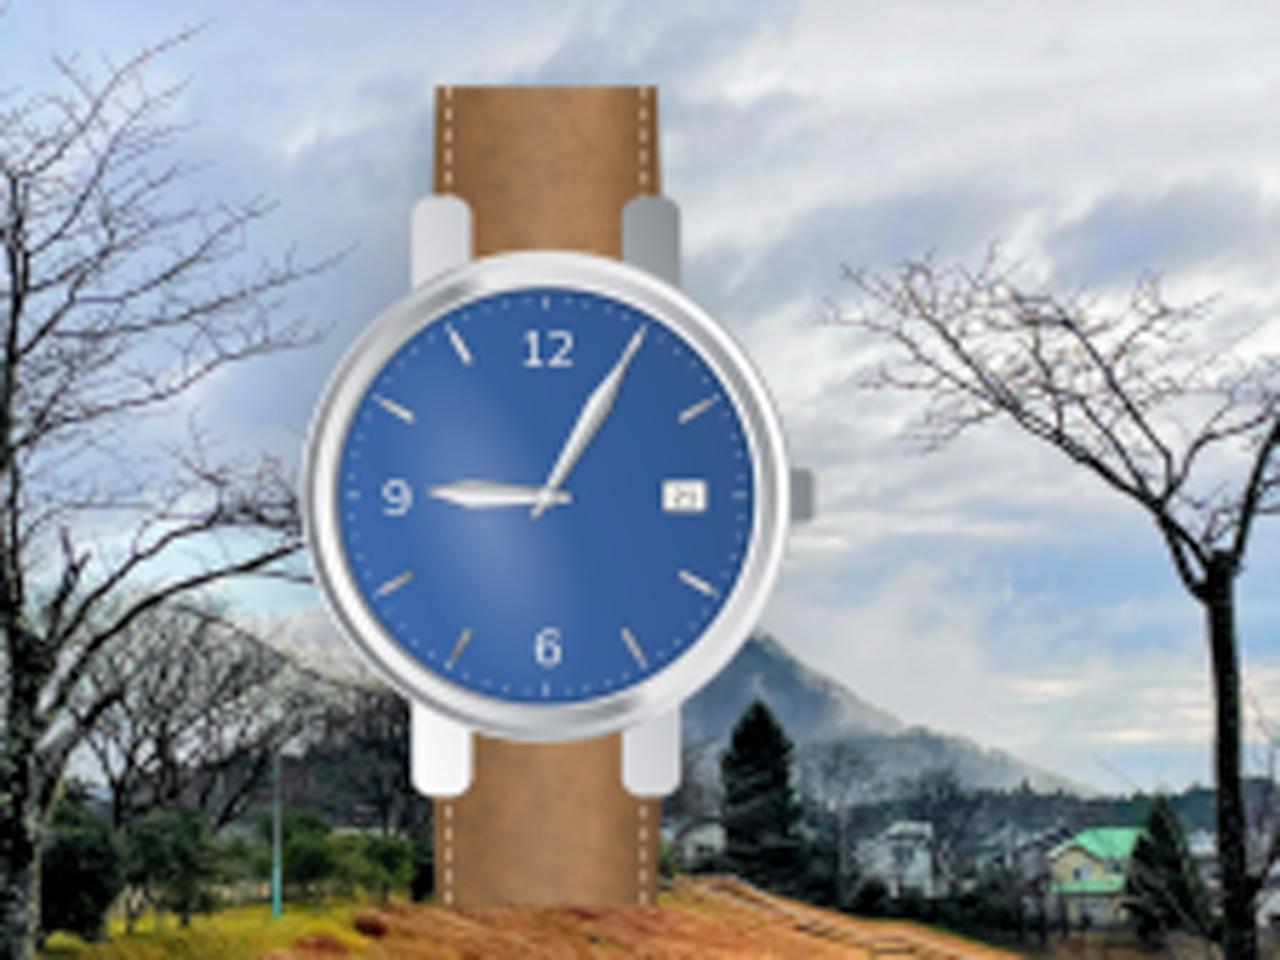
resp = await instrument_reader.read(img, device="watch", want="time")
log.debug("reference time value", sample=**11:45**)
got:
**9:05**
